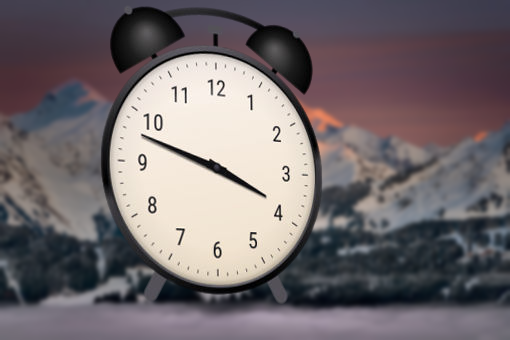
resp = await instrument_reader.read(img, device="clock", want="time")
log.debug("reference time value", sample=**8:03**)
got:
**3:48**
